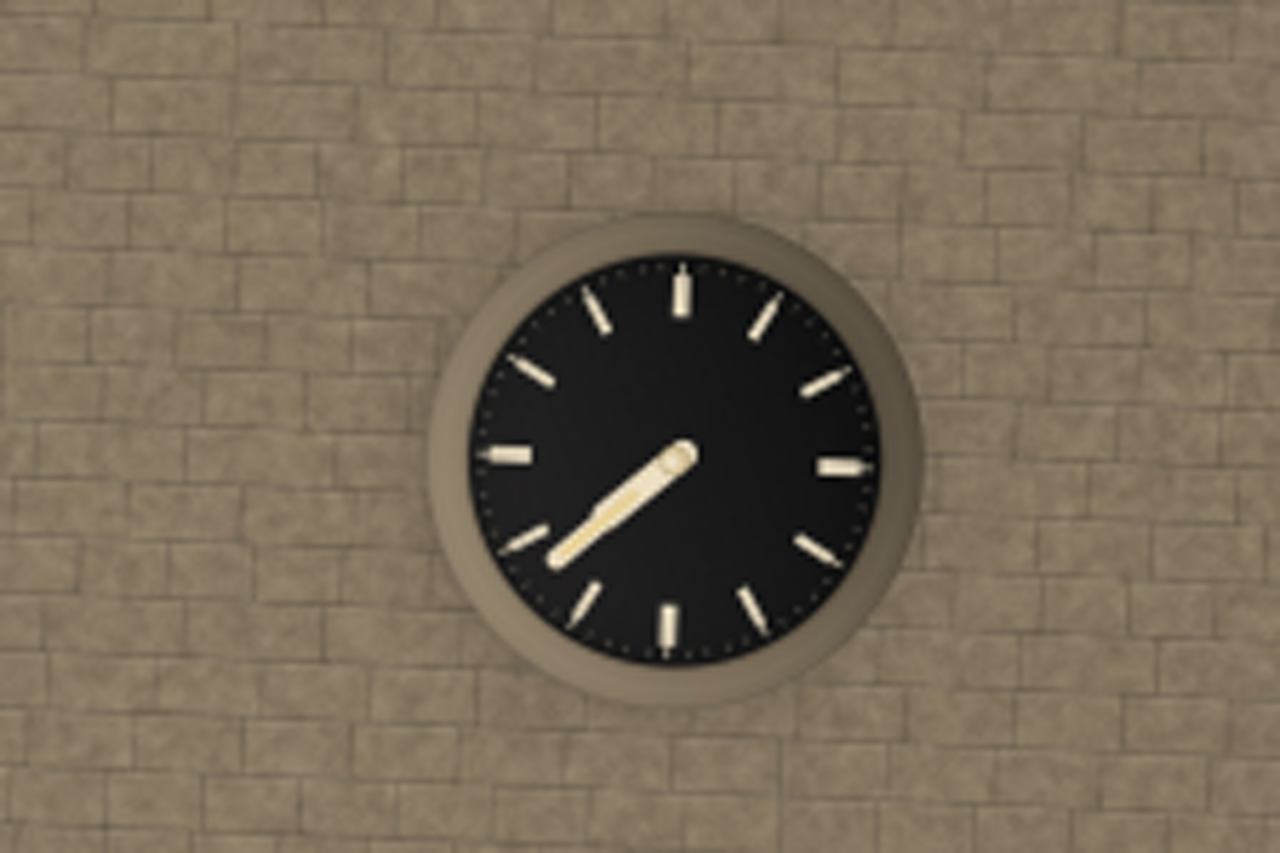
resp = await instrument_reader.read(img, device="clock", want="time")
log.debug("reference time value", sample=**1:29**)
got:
**7:38**
